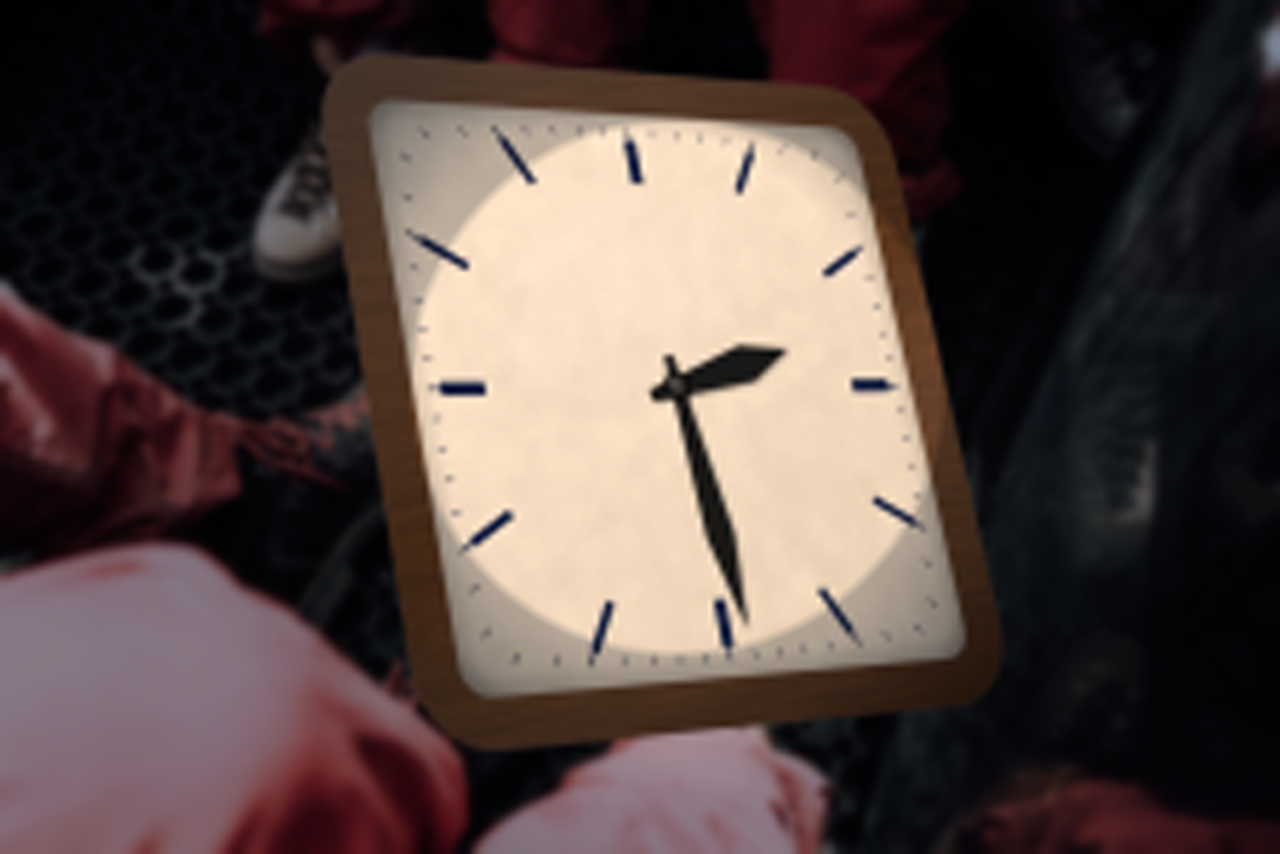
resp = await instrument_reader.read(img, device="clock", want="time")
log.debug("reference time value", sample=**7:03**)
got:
**2:29**
